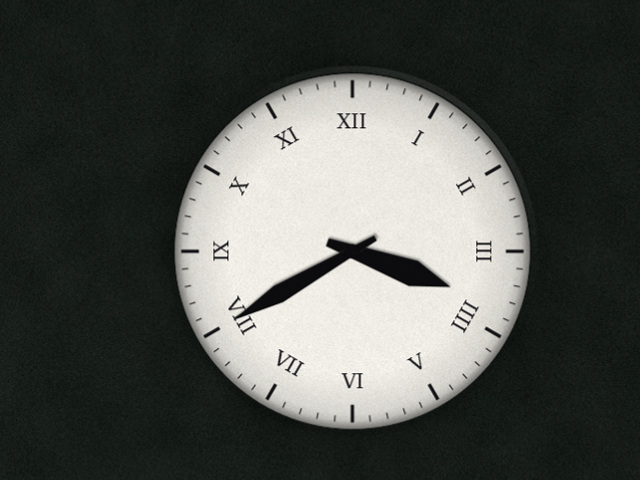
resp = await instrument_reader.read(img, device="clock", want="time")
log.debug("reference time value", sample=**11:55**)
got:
**3:40**
